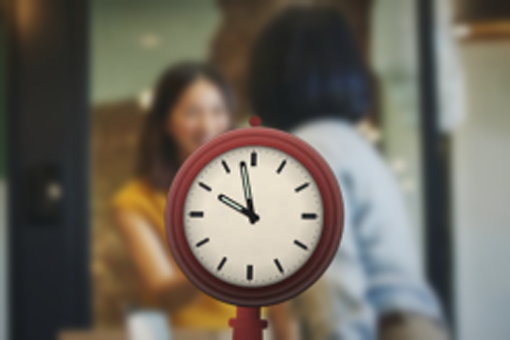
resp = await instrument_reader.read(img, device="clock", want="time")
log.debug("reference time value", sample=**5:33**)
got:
**9:58**
